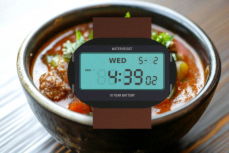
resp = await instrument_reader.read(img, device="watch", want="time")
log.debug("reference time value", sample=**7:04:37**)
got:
**4:39:02**
